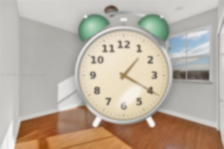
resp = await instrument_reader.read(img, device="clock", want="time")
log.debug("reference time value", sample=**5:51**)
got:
**1:20**
